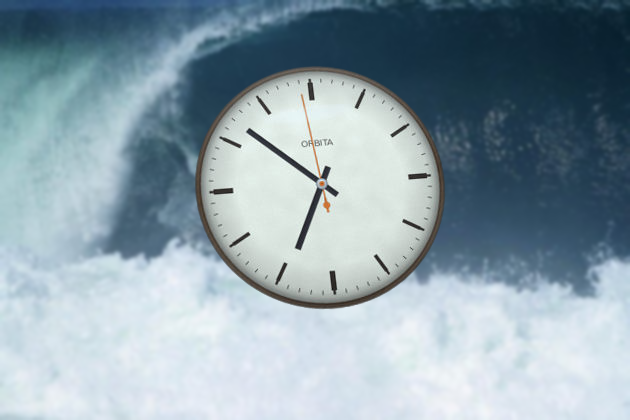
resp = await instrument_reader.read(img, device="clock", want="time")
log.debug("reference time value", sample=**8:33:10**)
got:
**6:51:59**
